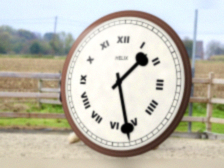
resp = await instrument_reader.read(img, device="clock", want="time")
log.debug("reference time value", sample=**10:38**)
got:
**1:27**
